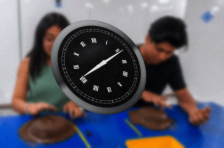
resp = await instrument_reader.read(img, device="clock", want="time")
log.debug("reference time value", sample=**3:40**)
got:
**8:11**
